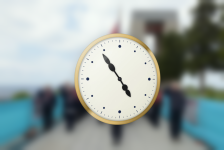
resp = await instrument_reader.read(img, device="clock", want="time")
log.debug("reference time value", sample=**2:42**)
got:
**4:54**
